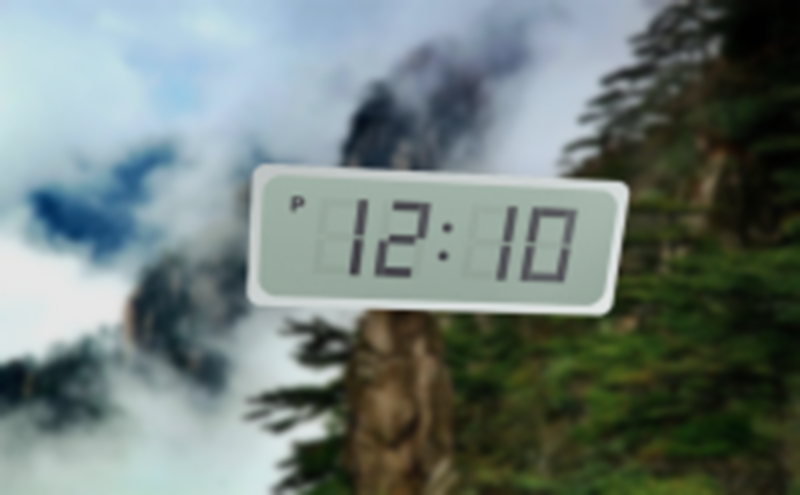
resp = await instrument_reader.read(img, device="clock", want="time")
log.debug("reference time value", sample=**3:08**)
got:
**12:10**
